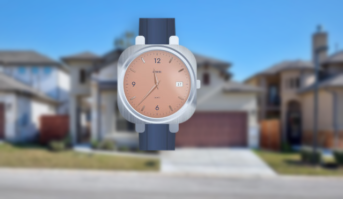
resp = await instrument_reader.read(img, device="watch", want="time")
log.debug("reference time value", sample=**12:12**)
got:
**11:37**
